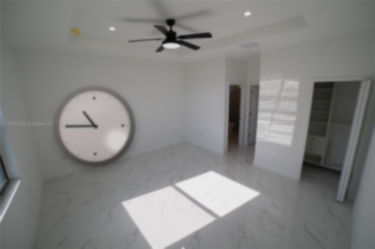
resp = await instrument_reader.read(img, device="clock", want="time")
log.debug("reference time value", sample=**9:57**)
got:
**10:45**
